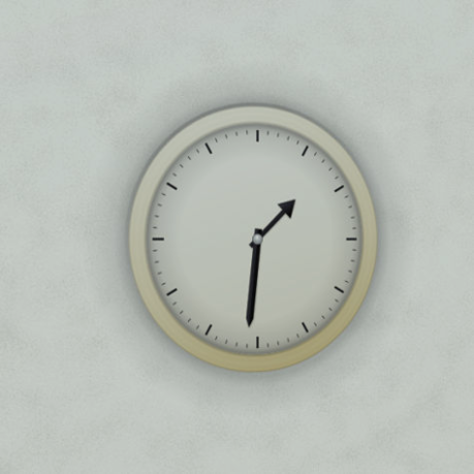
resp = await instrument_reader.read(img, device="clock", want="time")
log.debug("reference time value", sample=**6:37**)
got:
**1:31**
